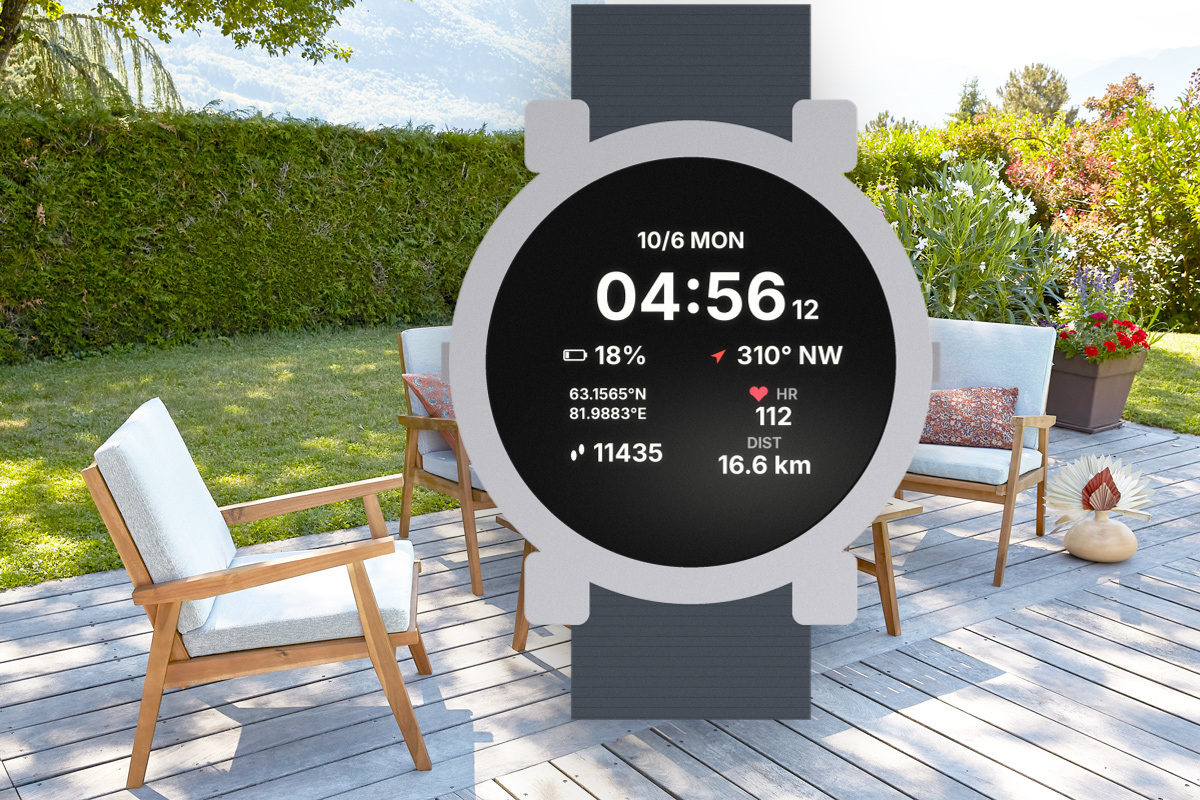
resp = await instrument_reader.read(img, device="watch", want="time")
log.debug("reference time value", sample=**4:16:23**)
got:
**4:56:12**
